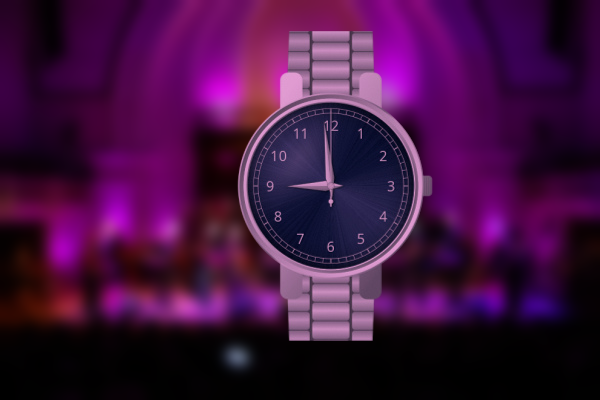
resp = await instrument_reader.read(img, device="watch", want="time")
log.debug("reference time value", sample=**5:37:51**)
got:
**8:59:00**
